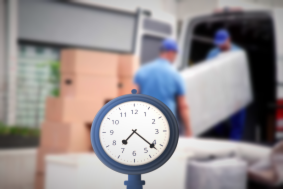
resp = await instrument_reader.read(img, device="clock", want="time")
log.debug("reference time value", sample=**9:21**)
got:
**7:22**
